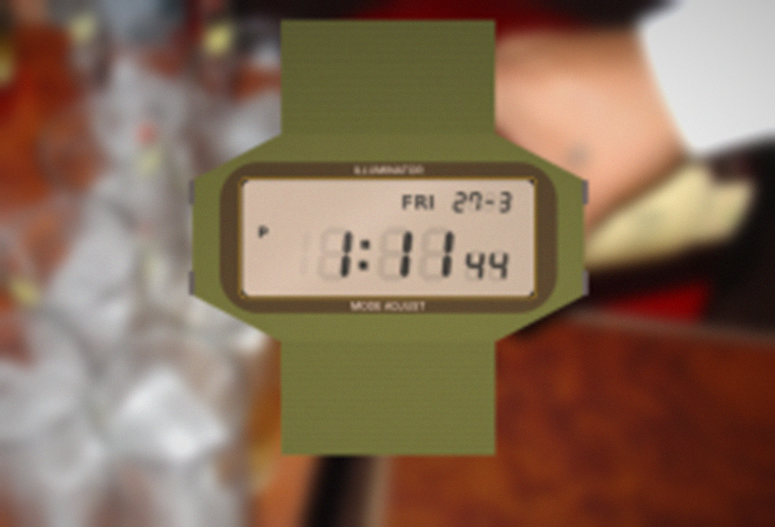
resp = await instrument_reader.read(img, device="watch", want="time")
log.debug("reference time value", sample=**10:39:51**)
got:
**1:11:44**
